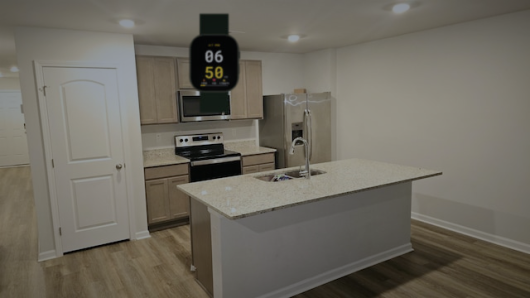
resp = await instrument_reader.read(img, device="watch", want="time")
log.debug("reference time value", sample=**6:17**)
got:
**6:50**
